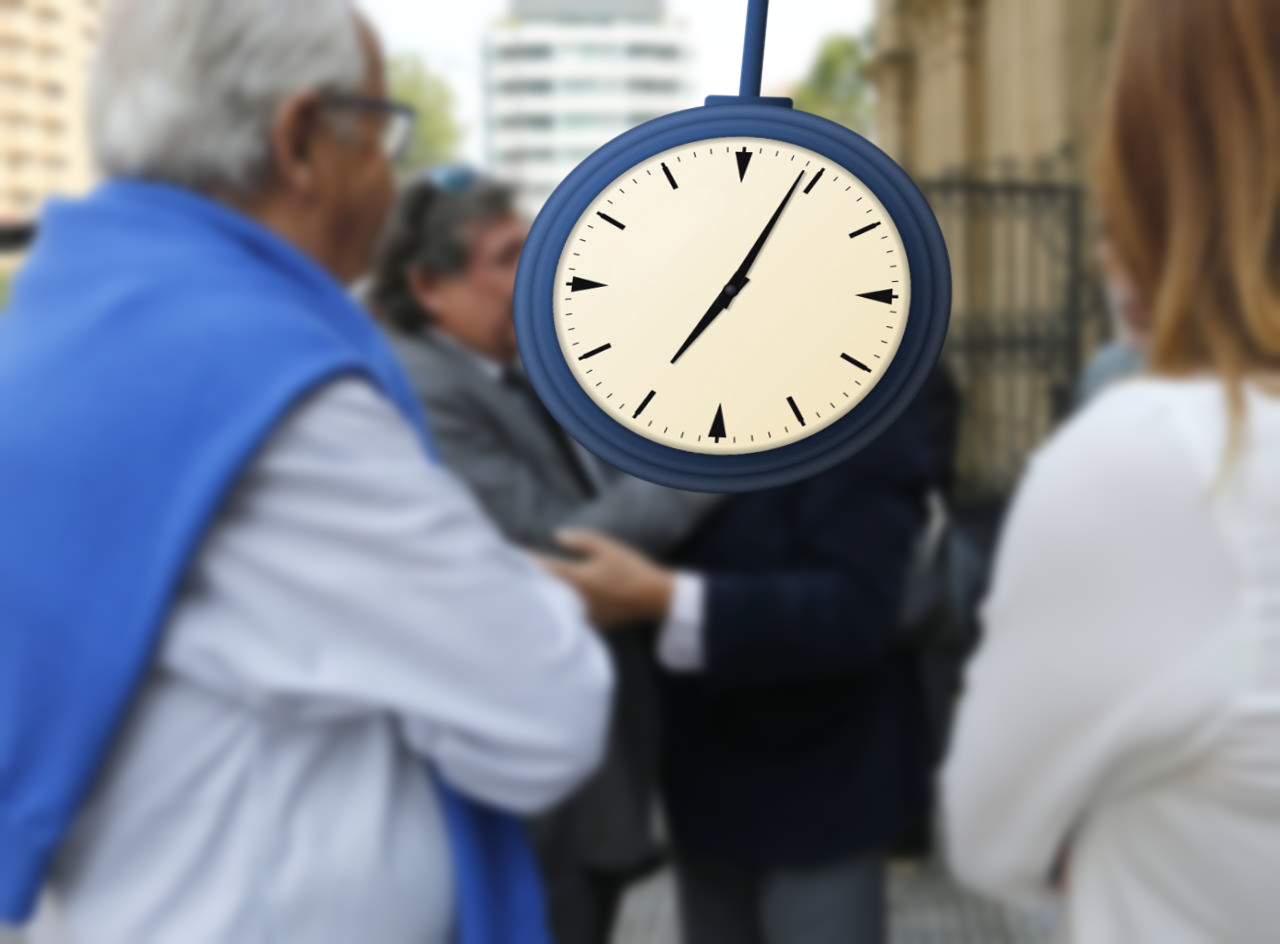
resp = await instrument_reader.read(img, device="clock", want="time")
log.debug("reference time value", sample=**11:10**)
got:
**7:04**
